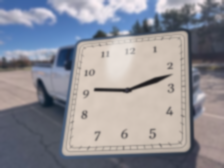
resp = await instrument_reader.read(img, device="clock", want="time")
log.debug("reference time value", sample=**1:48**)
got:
**9:12**
